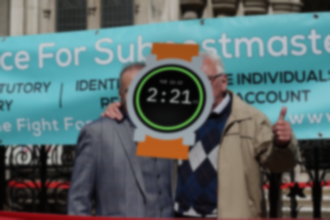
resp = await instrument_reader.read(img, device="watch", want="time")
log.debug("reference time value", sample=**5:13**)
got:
**2:21**
